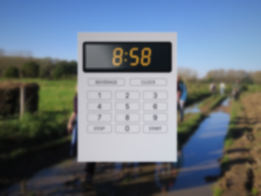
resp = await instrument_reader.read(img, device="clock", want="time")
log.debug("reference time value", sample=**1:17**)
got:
**8:58**
